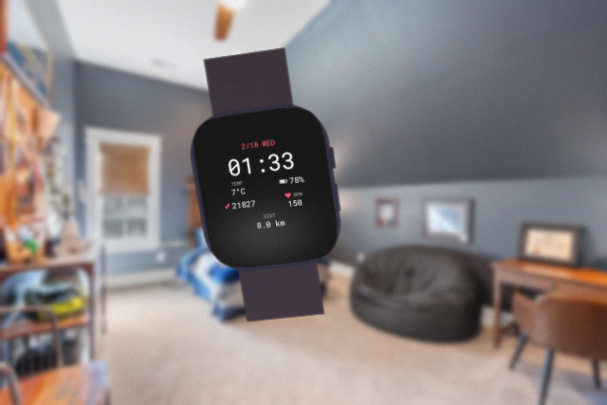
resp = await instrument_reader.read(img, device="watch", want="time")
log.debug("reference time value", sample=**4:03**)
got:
**1:33**
